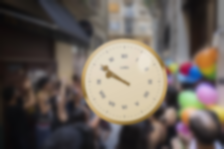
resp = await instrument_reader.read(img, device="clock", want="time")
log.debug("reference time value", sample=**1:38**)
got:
**9:51**
